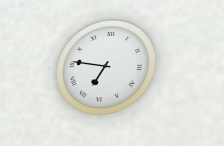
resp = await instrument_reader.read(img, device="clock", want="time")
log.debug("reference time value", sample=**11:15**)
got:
**6:46**
